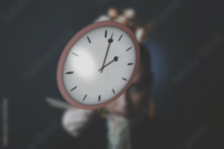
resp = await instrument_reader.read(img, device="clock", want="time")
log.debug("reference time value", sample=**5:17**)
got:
**2:02**
